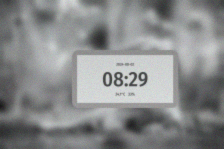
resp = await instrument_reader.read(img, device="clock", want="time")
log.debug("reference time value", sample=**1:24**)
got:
**8:29**
